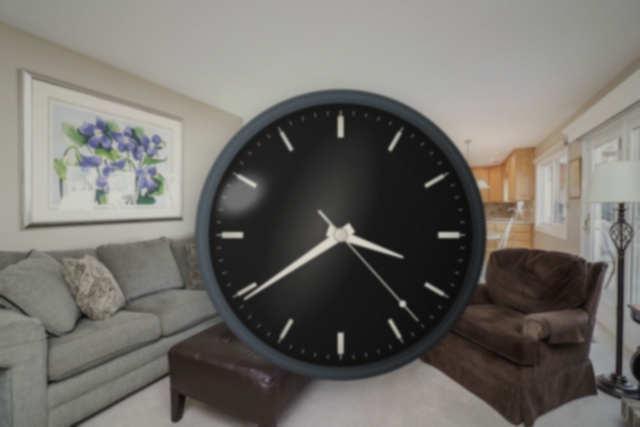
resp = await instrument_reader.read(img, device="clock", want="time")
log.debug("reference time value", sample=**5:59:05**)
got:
**3:39:23**
